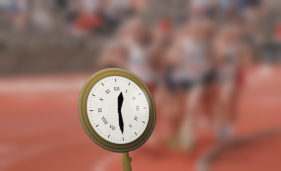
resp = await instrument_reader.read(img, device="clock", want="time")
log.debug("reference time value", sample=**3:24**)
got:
**12:30**
